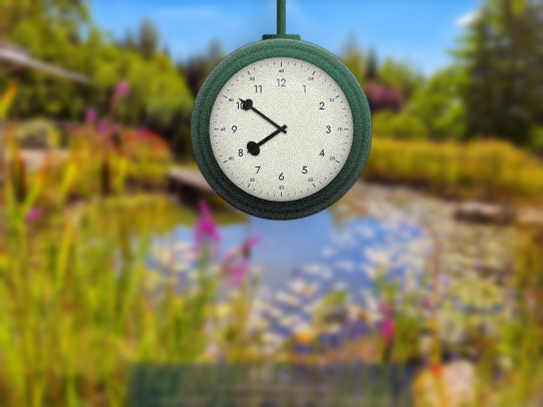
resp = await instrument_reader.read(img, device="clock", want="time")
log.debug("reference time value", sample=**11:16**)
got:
**7:51**
